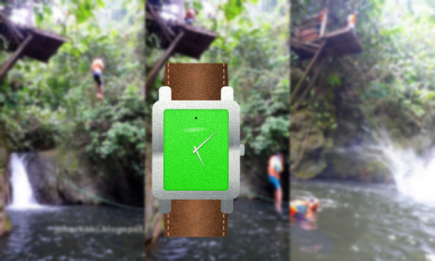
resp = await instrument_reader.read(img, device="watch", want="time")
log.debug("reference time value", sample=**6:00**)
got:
**5:08**
